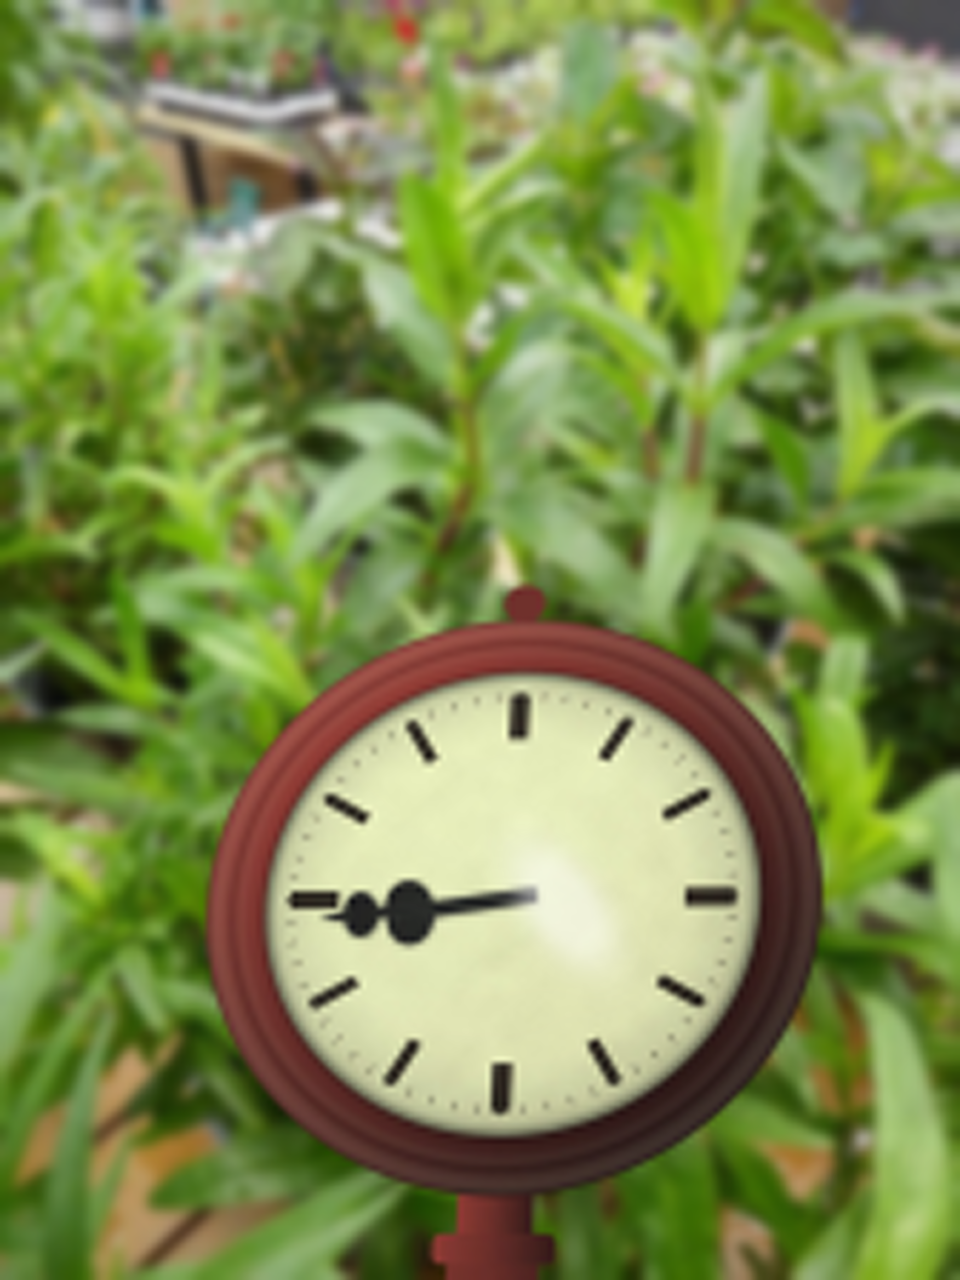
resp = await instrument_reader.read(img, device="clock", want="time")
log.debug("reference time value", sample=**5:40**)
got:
**8:44**
